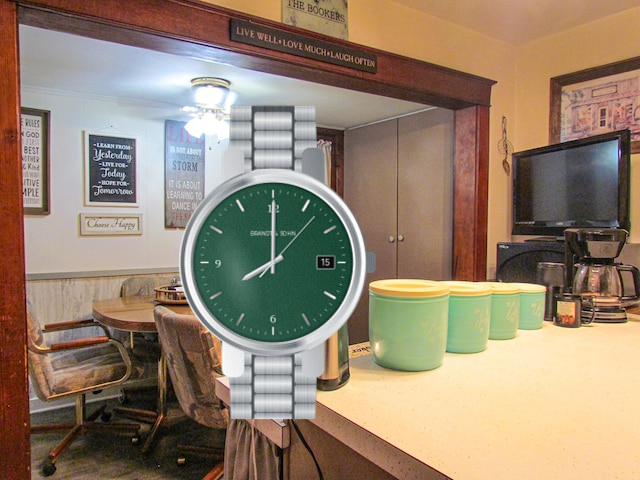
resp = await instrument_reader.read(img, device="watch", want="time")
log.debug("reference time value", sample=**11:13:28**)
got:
**8:00:07**
